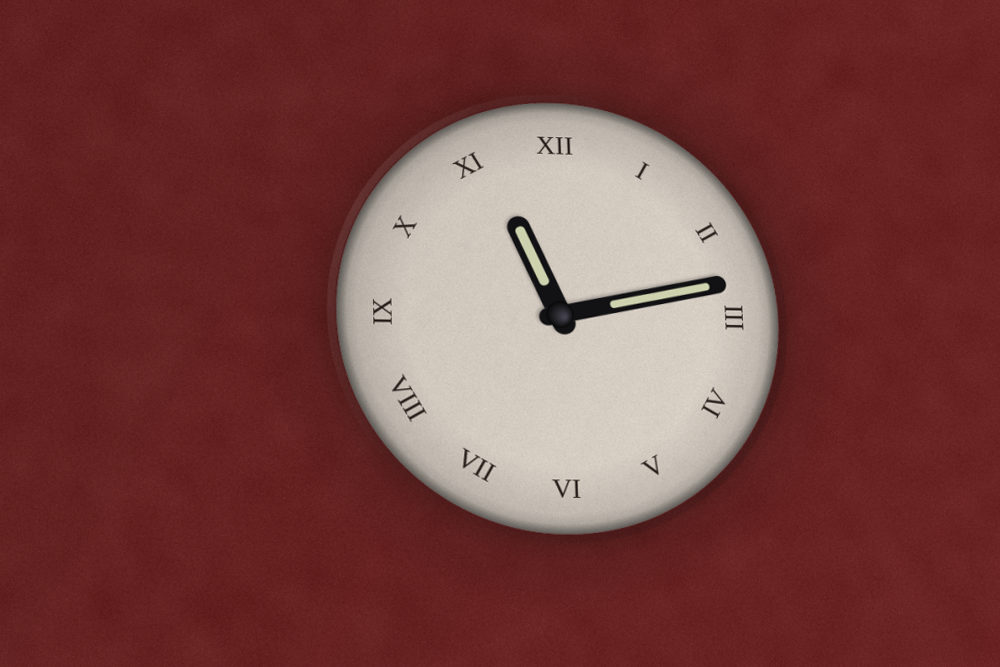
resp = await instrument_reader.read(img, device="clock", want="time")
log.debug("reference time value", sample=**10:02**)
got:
**11:13**
